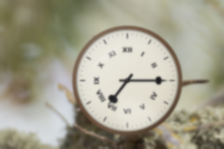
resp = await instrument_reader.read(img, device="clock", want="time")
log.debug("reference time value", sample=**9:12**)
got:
**7:15**
